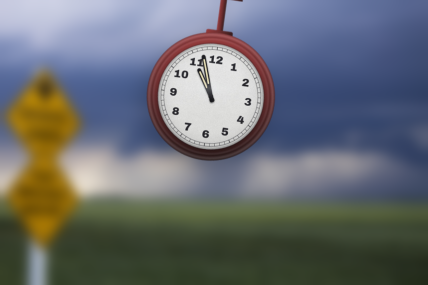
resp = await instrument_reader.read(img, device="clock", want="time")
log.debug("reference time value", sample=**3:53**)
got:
**10:57**
